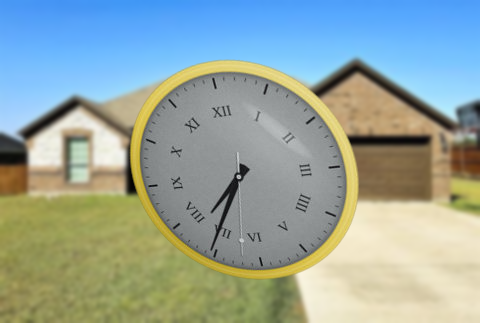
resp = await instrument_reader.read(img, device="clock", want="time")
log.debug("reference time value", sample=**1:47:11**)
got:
**7:35:32**
